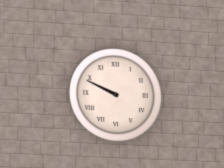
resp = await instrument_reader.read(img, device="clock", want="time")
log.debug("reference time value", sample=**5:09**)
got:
**9:49**
